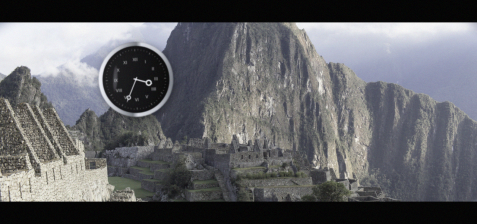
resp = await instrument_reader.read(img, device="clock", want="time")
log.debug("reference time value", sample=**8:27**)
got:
**3:34**
